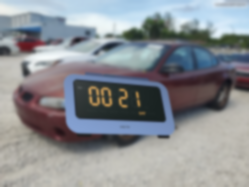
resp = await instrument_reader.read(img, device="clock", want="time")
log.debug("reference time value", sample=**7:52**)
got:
**0:21**
